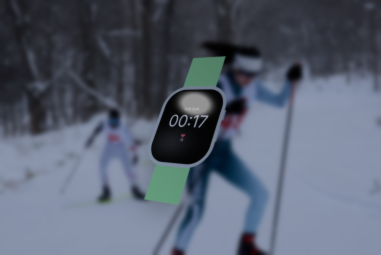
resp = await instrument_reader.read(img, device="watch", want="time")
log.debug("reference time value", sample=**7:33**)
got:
**0:17**
